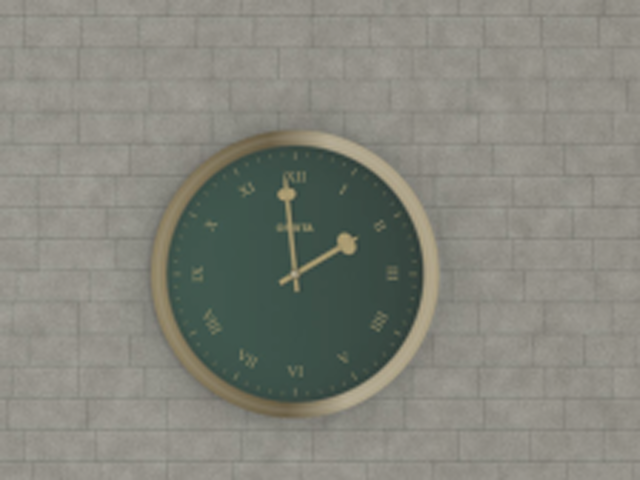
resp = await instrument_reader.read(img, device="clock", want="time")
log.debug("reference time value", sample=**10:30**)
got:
**1:59**
